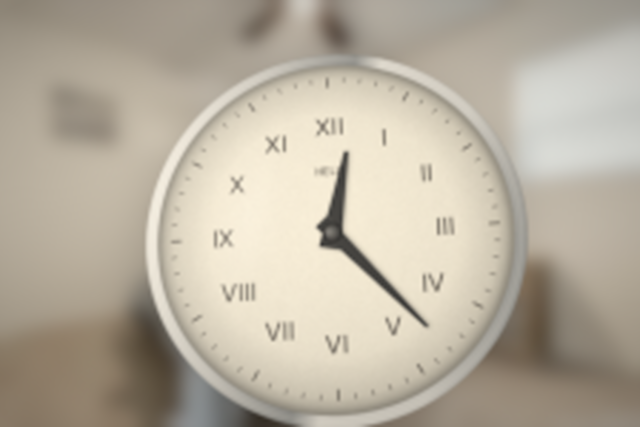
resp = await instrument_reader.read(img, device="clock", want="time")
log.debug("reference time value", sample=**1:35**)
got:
**12:23**
